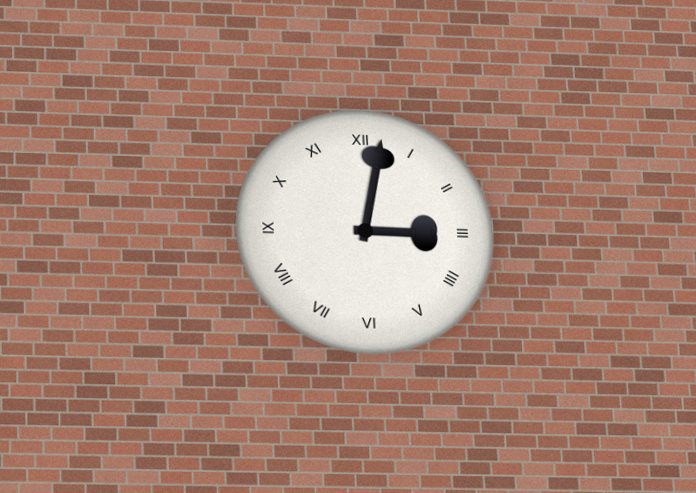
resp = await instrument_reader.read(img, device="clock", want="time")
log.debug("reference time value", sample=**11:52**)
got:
**3:02**
